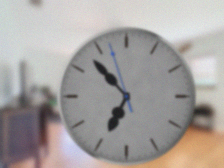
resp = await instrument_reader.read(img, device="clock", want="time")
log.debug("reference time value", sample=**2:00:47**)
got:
**6:52:57**
